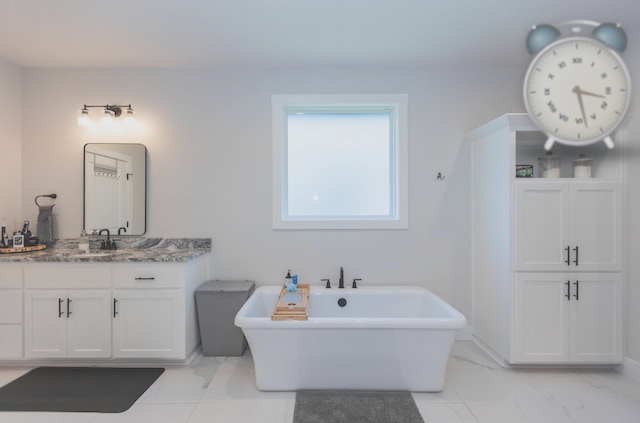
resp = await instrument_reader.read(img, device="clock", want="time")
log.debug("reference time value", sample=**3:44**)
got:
**3:28**
